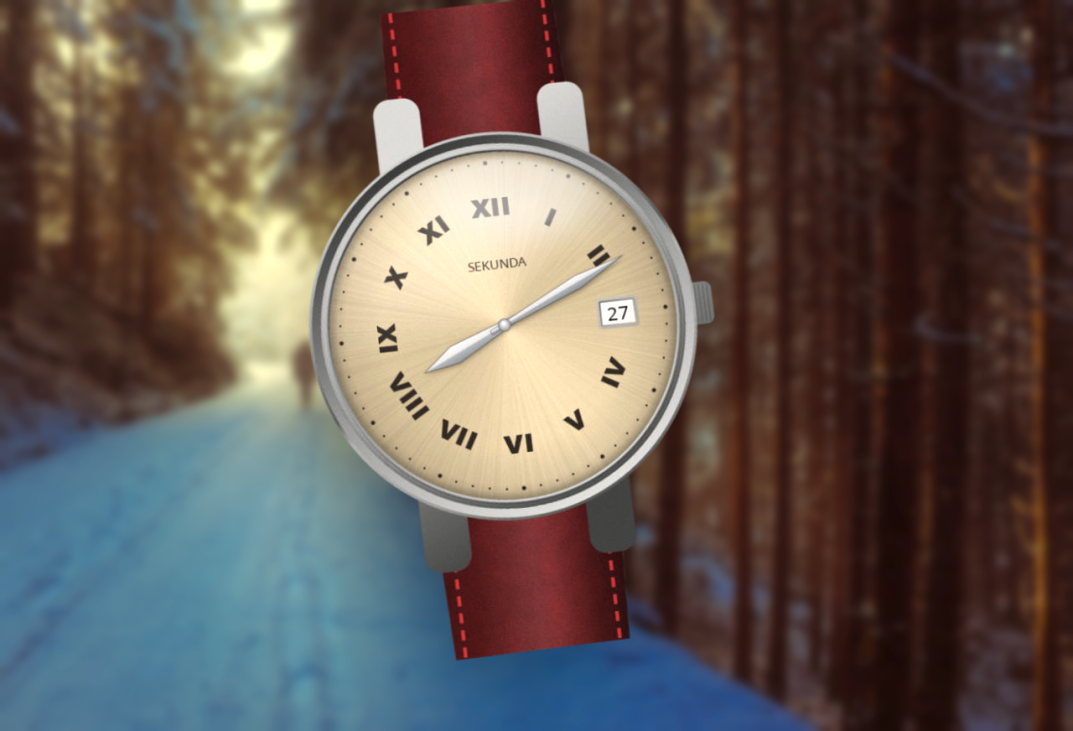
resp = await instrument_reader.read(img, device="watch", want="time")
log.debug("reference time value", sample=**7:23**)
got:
**8:11**
